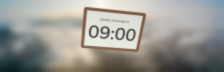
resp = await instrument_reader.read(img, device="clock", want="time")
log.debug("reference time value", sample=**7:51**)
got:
**9:00**
